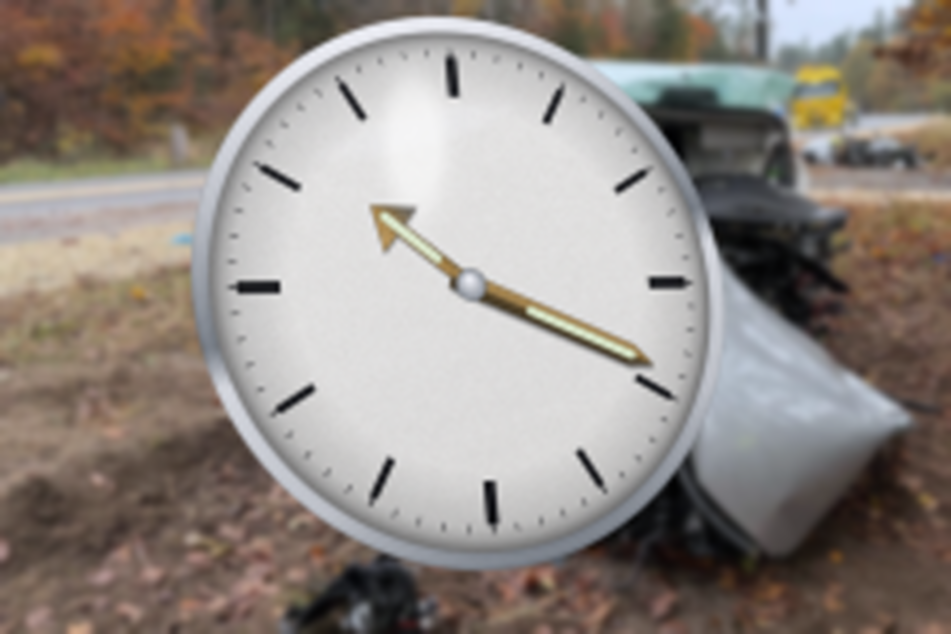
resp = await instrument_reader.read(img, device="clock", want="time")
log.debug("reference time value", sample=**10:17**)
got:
**10:19**
